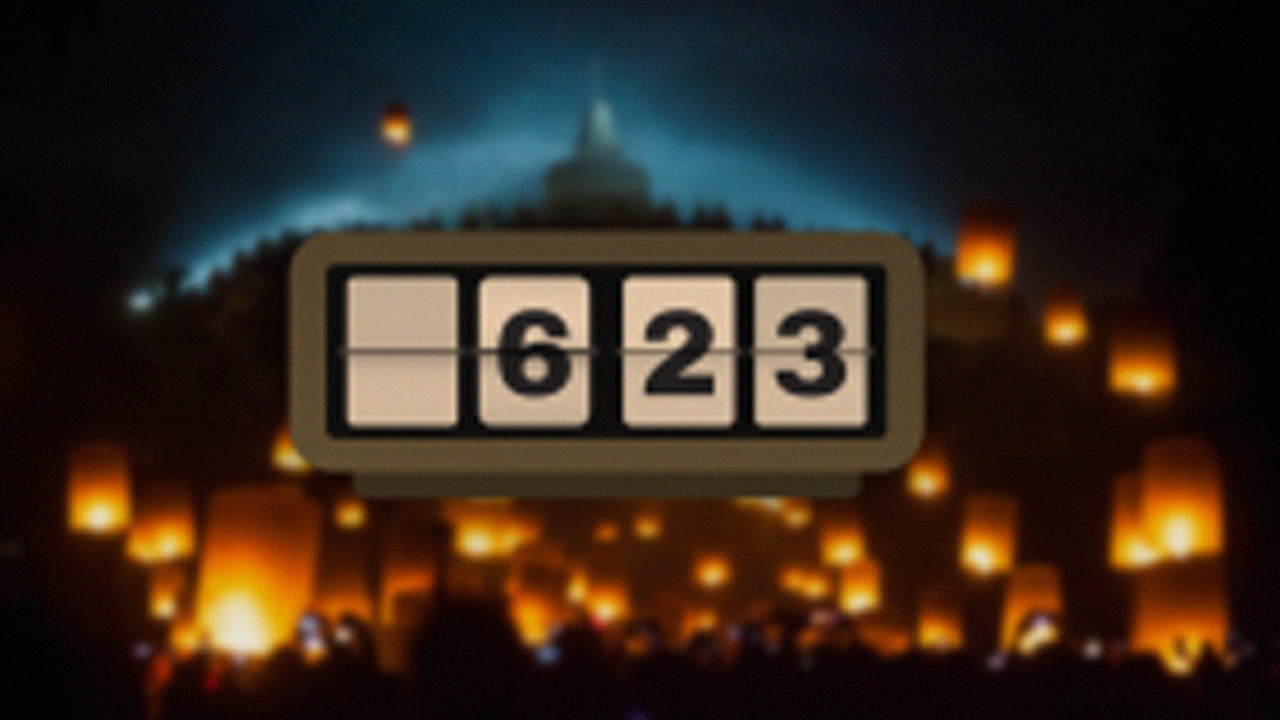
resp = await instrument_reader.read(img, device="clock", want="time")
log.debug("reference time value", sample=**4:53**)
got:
**6:23**
